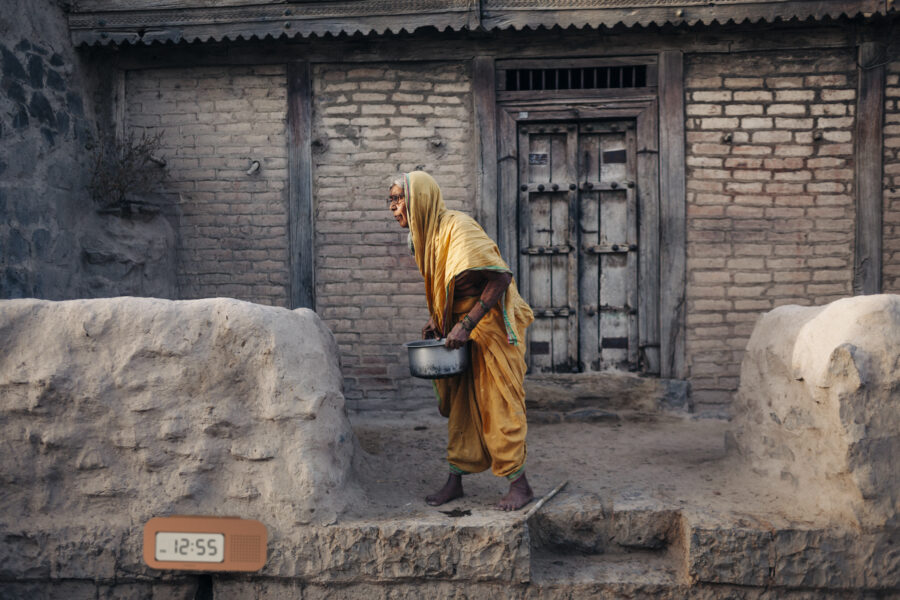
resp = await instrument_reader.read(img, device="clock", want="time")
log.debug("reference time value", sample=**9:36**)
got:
**12:55**
